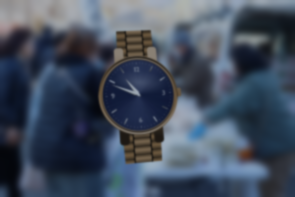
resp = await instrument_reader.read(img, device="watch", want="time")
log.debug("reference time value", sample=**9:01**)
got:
**10:49**
